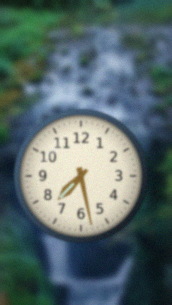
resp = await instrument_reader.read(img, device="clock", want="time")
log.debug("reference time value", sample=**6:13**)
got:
**7:28**
